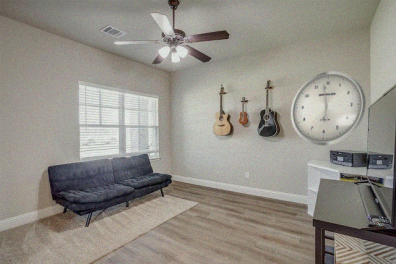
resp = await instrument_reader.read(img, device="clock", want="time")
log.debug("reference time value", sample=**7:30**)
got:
**5:58**
